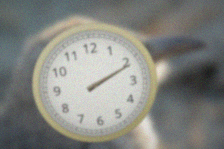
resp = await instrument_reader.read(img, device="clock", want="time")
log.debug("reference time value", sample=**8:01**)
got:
**2:11**
